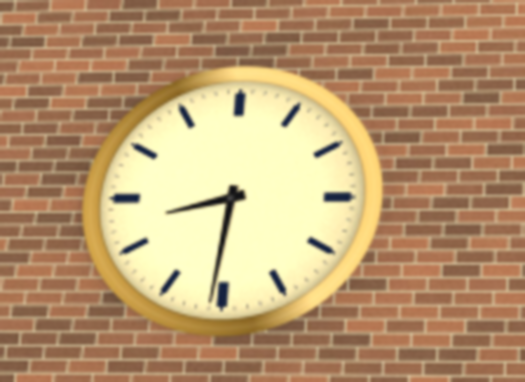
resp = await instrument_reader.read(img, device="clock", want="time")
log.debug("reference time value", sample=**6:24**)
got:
**8:31**
